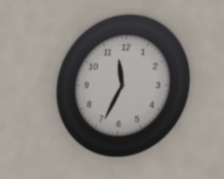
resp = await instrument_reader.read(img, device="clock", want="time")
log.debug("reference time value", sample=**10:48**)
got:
**11:34**
